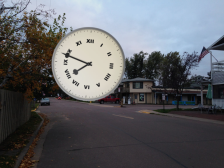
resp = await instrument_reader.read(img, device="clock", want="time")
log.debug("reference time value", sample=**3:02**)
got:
**7:48**
